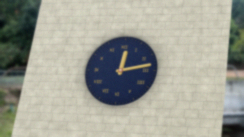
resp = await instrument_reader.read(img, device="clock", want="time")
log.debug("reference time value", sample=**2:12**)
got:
**12:13**
